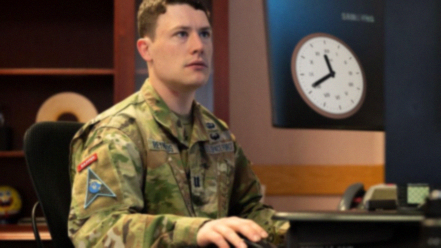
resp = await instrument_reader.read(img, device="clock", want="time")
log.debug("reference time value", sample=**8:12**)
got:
**11:41**
